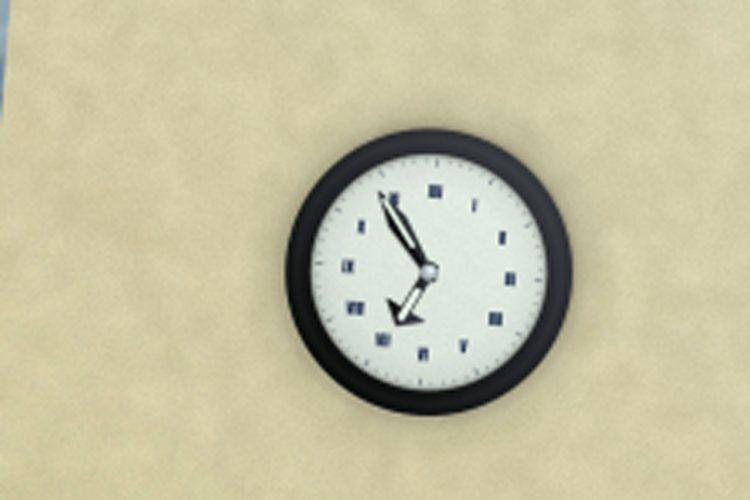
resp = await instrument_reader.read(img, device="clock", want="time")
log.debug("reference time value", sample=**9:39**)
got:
**6:54**
